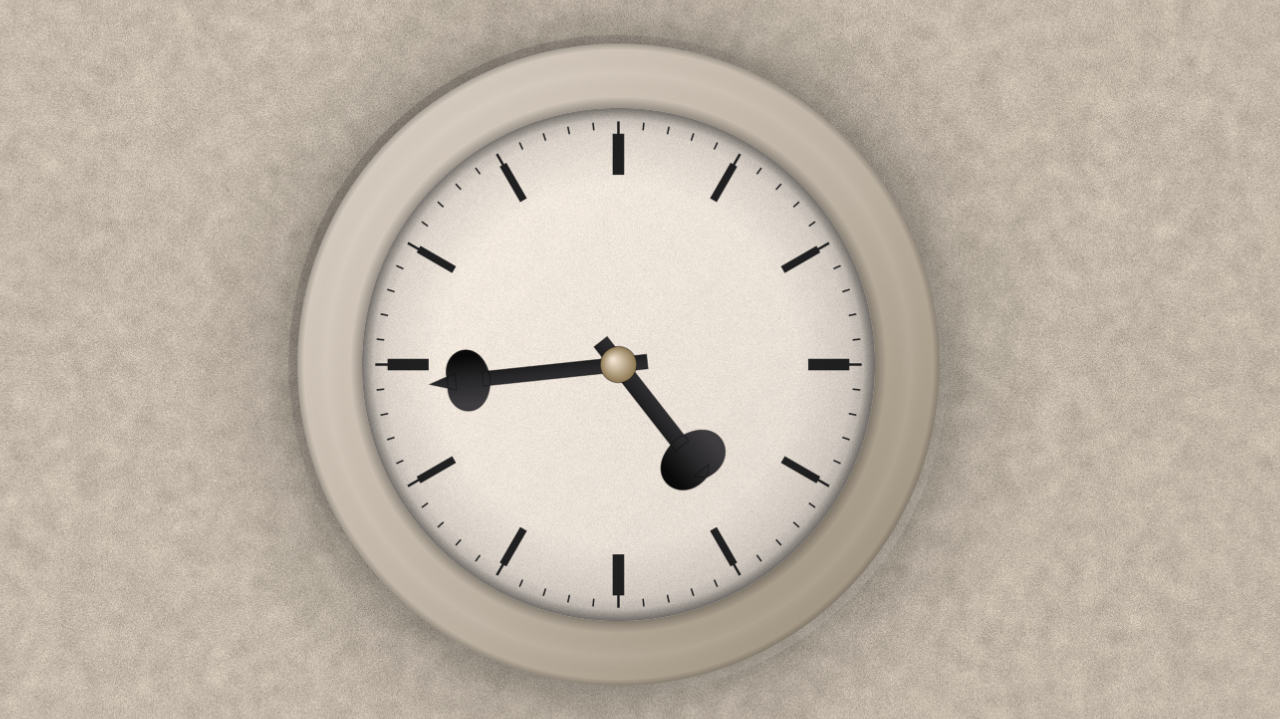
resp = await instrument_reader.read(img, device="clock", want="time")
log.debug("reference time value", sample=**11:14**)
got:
**4:44**
